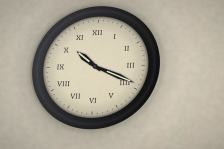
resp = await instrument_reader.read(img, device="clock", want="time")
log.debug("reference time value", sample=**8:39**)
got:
**10:19**
